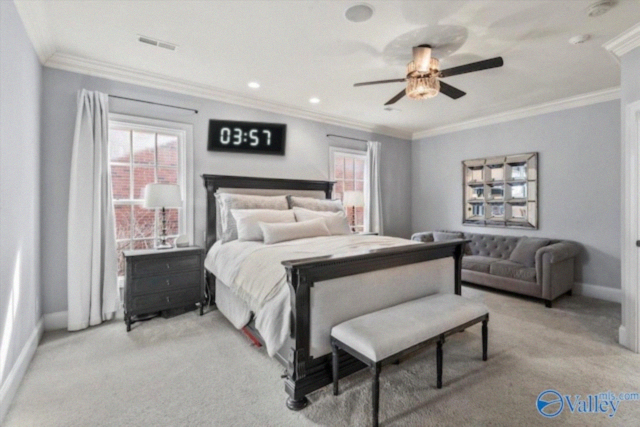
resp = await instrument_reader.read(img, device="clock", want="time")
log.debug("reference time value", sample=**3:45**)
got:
**3:57**
